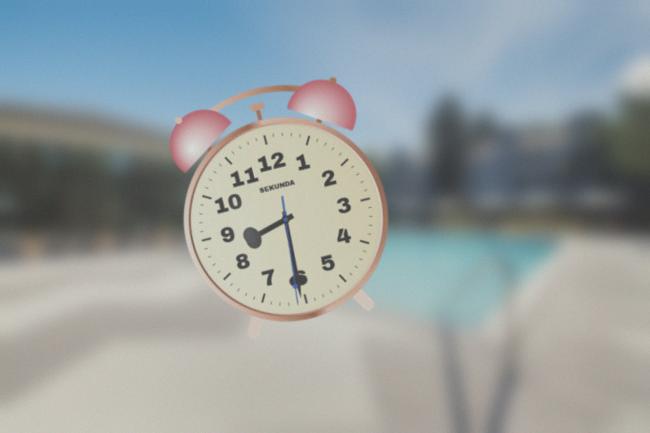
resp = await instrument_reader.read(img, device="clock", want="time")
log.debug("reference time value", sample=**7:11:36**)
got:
**8:30:31**
